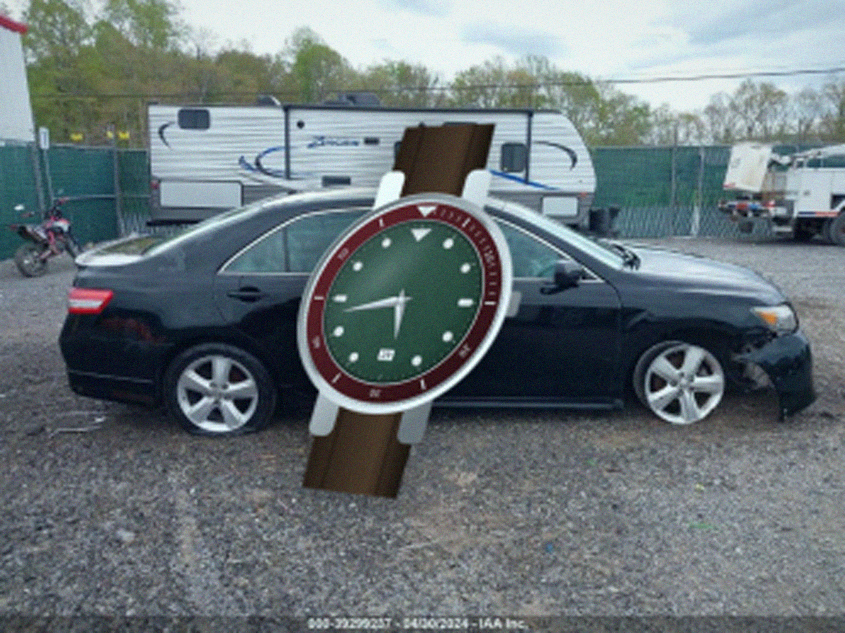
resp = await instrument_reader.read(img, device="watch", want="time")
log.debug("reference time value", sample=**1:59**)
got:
**5:43**
